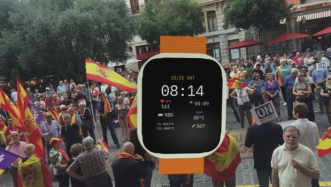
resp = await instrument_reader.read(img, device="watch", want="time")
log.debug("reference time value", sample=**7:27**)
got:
**8:14**
